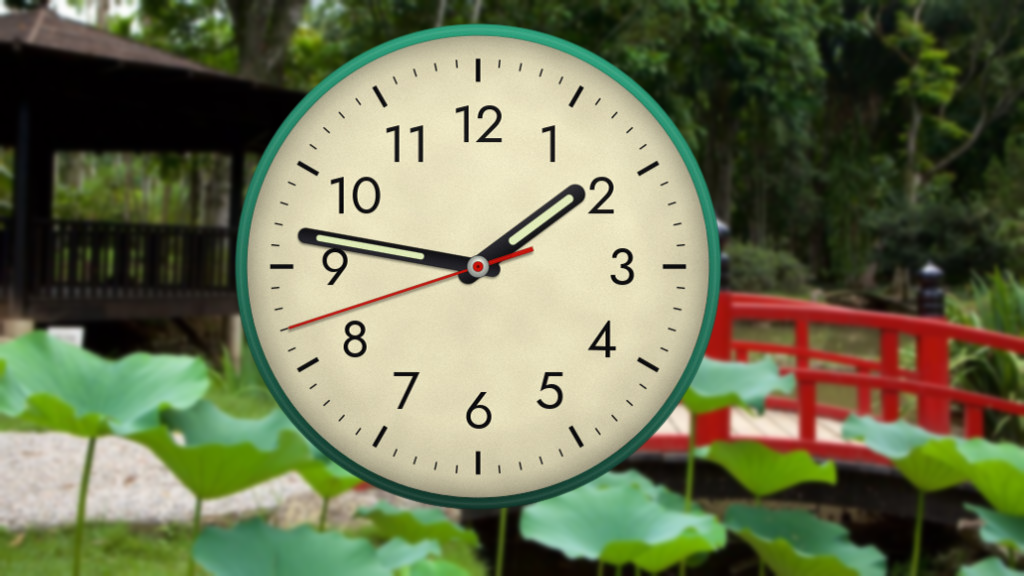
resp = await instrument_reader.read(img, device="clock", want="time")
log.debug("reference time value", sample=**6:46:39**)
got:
**1:46:42**
